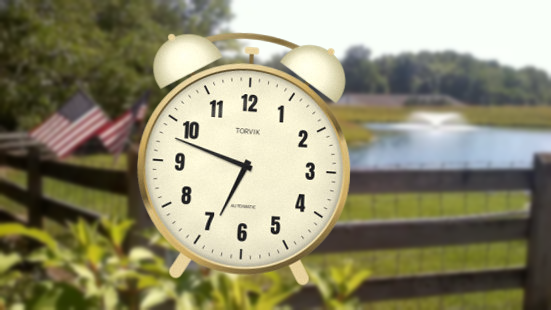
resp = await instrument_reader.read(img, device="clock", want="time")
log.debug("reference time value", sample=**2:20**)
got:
**6:48**
